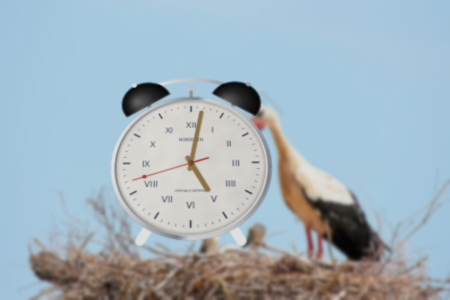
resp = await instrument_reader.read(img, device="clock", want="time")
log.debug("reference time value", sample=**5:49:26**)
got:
**5:01:42**
